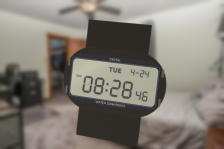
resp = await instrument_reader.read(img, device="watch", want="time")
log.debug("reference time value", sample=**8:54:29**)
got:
**8:28:46**
